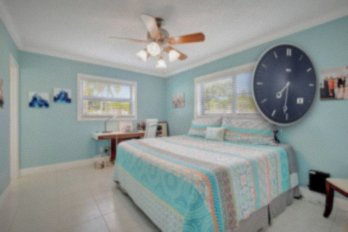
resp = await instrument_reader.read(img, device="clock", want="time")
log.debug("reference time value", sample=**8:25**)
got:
**7:31**
